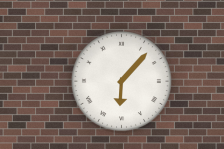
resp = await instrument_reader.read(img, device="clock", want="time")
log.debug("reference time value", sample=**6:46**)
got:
**6:07**
